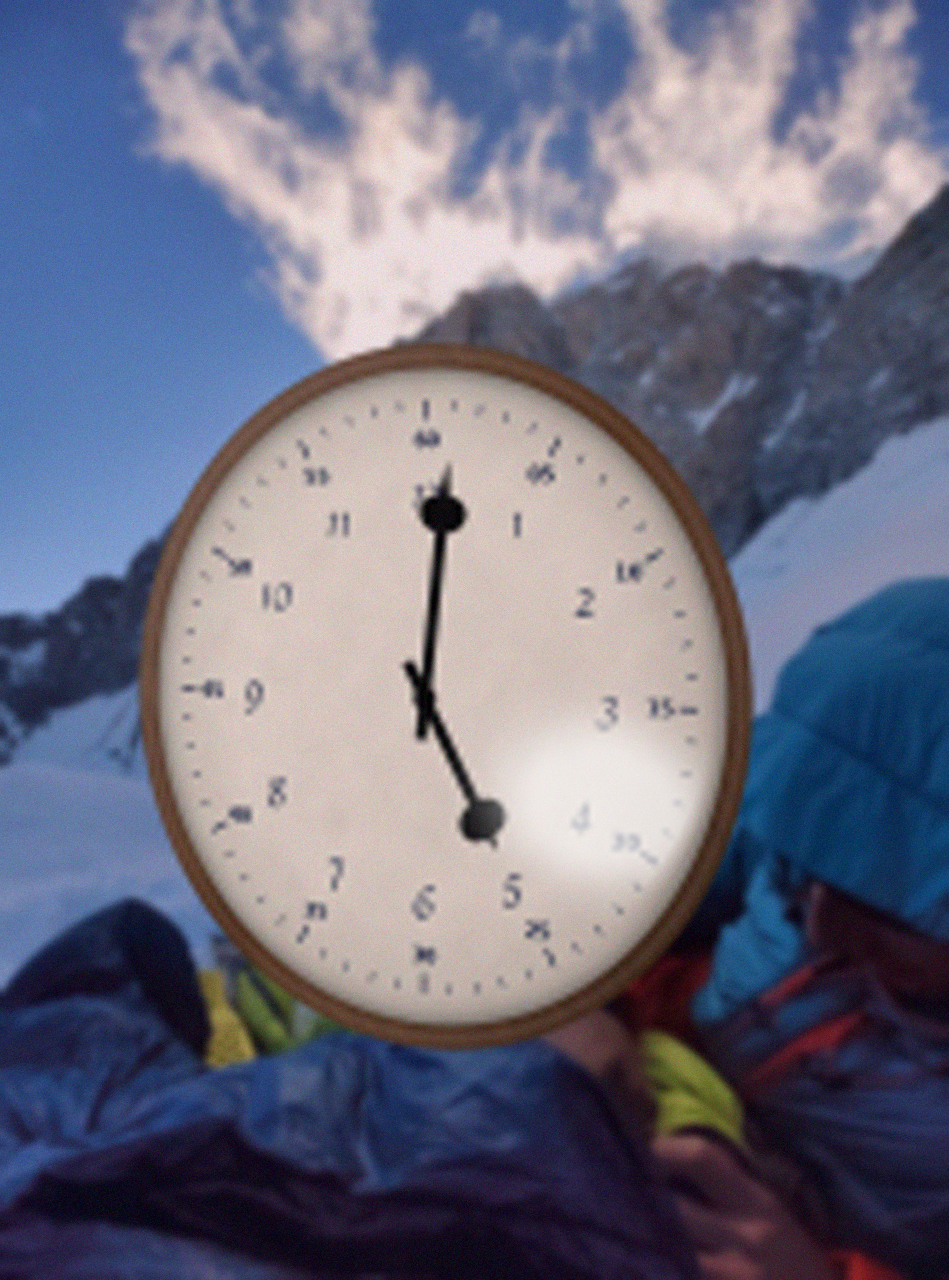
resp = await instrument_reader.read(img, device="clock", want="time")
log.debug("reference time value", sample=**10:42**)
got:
**5:01**
